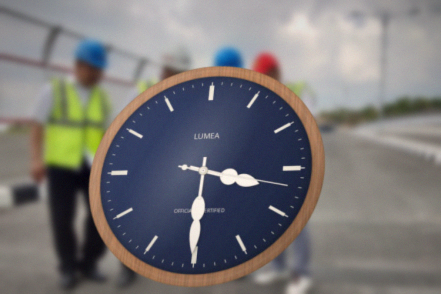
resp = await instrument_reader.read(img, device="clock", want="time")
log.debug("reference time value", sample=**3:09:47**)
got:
**3:30:17**
